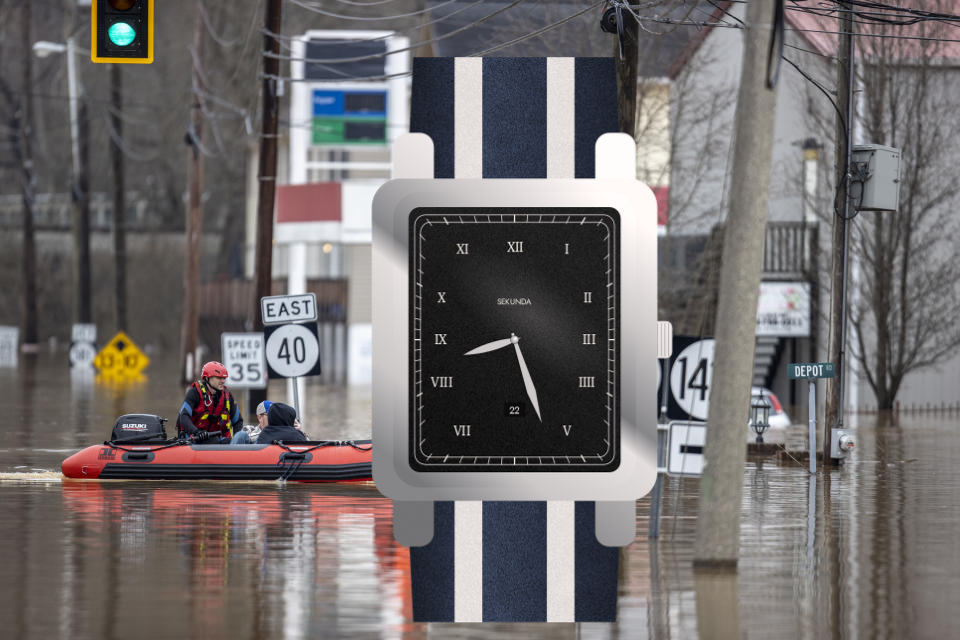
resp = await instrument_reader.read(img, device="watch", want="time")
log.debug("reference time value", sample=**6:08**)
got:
**8:27**
